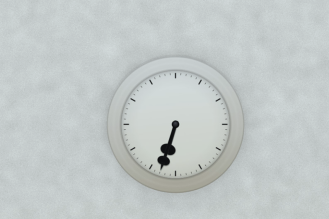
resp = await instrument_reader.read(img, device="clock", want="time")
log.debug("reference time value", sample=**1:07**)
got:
**6:33**
